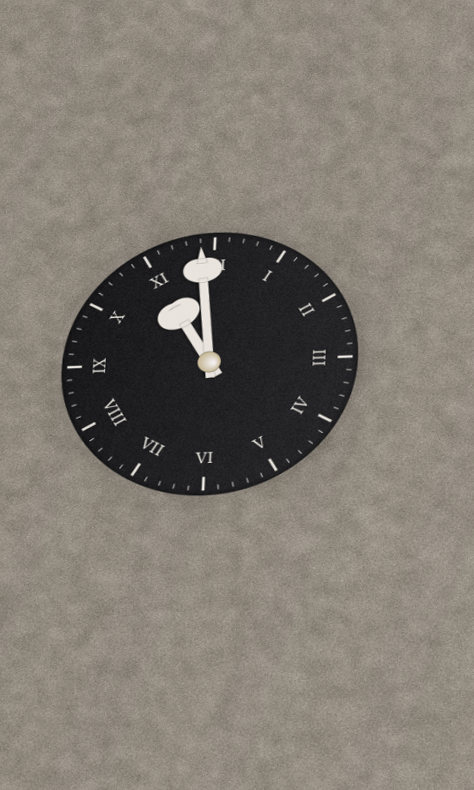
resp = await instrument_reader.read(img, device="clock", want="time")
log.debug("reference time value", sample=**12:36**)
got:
**10:59**
